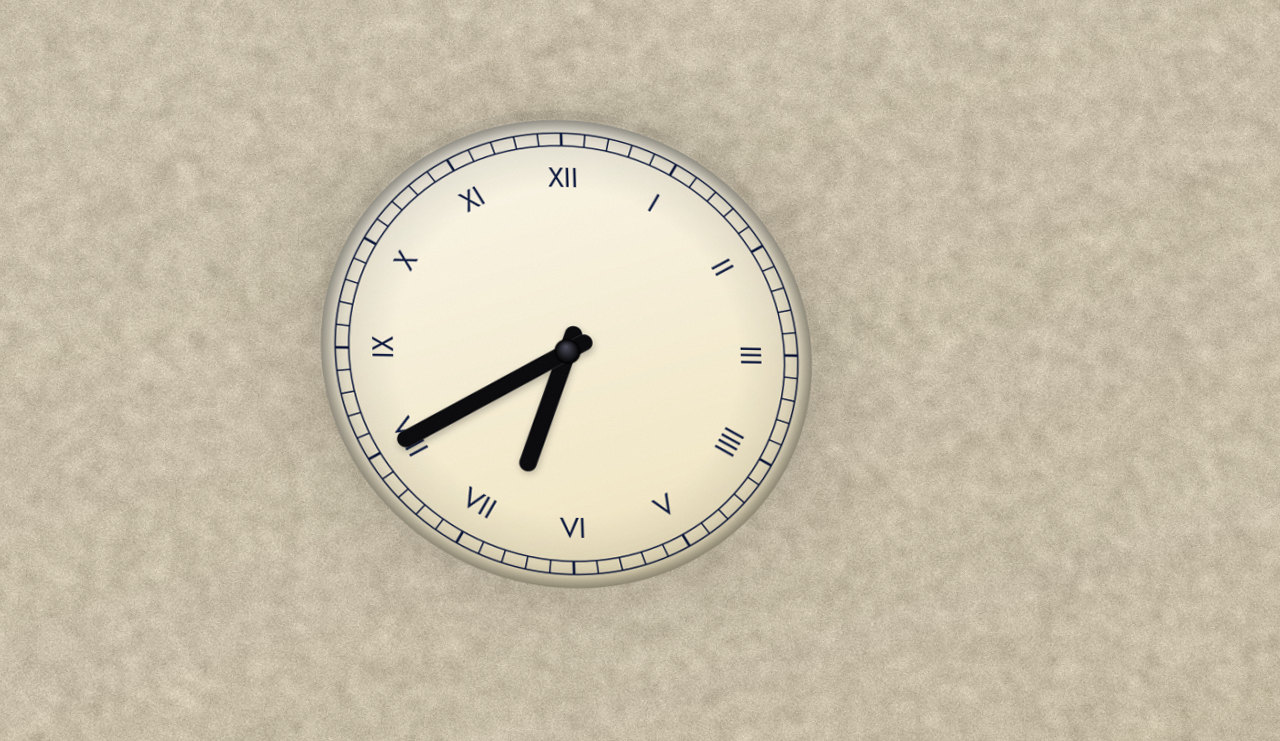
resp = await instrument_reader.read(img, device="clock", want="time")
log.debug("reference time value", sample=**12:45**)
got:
**6:40**
